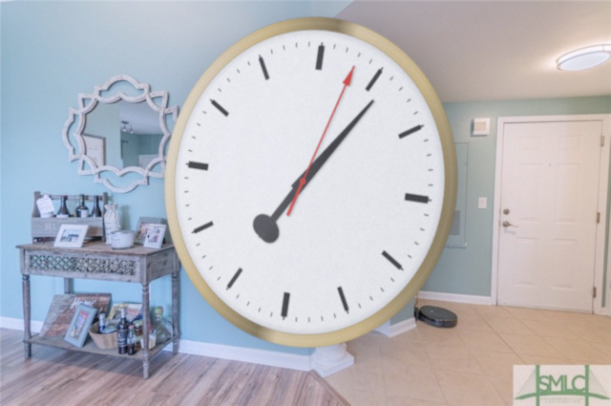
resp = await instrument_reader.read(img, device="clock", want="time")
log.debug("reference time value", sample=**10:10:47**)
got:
**7:06:03**
